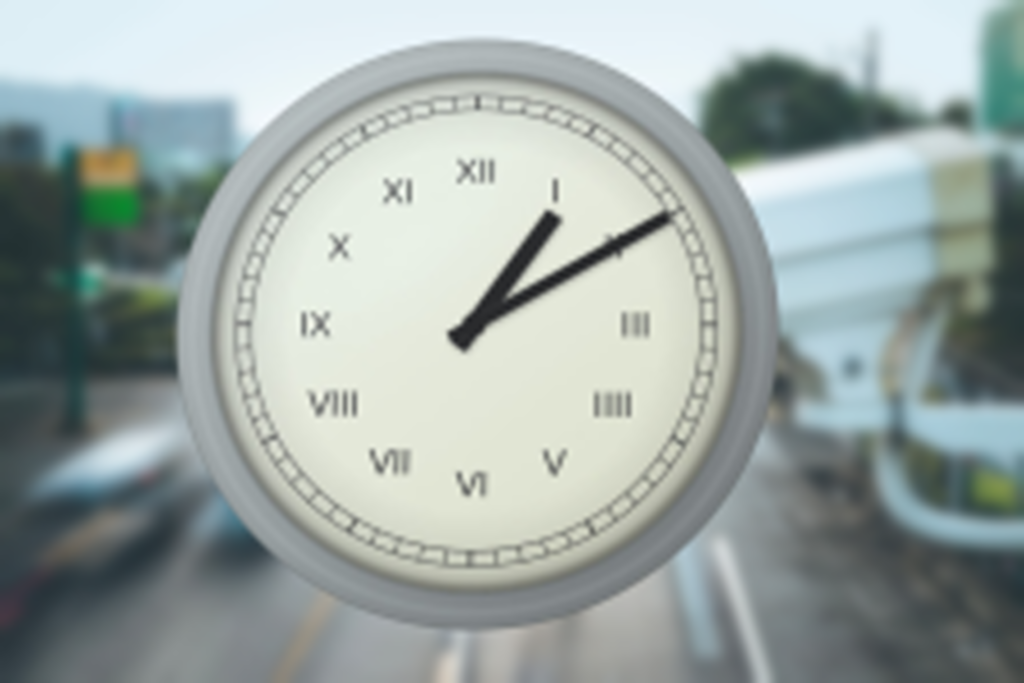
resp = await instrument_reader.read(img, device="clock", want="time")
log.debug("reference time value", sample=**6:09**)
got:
**1:10**
